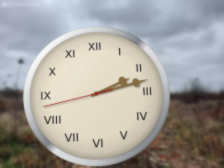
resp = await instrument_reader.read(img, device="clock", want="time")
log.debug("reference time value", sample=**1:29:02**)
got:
**2:12:43**
